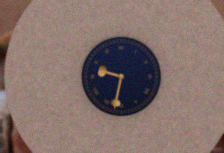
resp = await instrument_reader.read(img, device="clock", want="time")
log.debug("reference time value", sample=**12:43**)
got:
**9:32**
